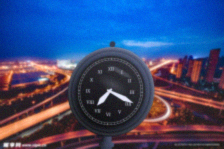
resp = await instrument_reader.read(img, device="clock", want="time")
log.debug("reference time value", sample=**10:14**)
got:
**7:19**
